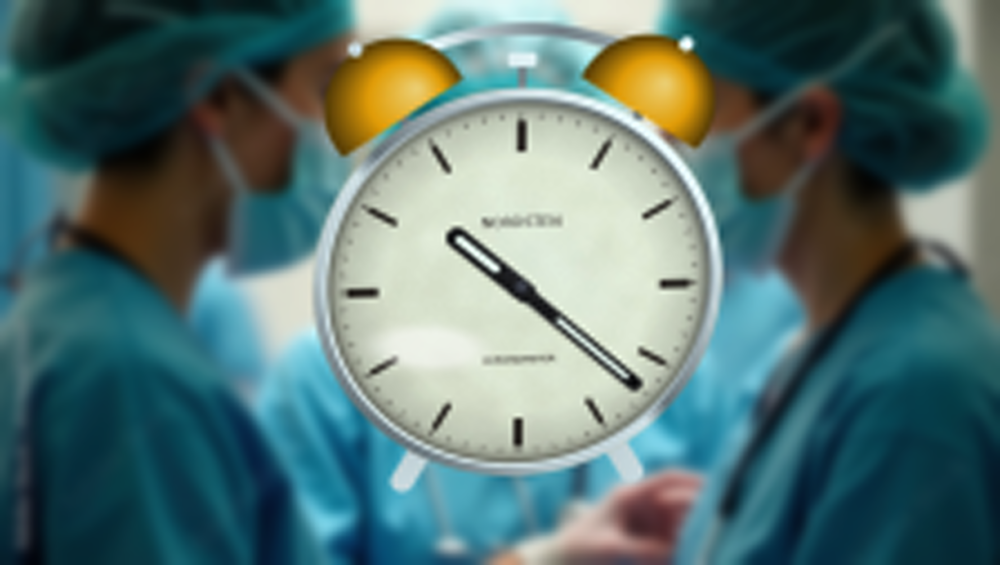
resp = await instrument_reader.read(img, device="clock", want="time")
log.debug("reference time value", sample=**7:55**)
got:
**10:22**
